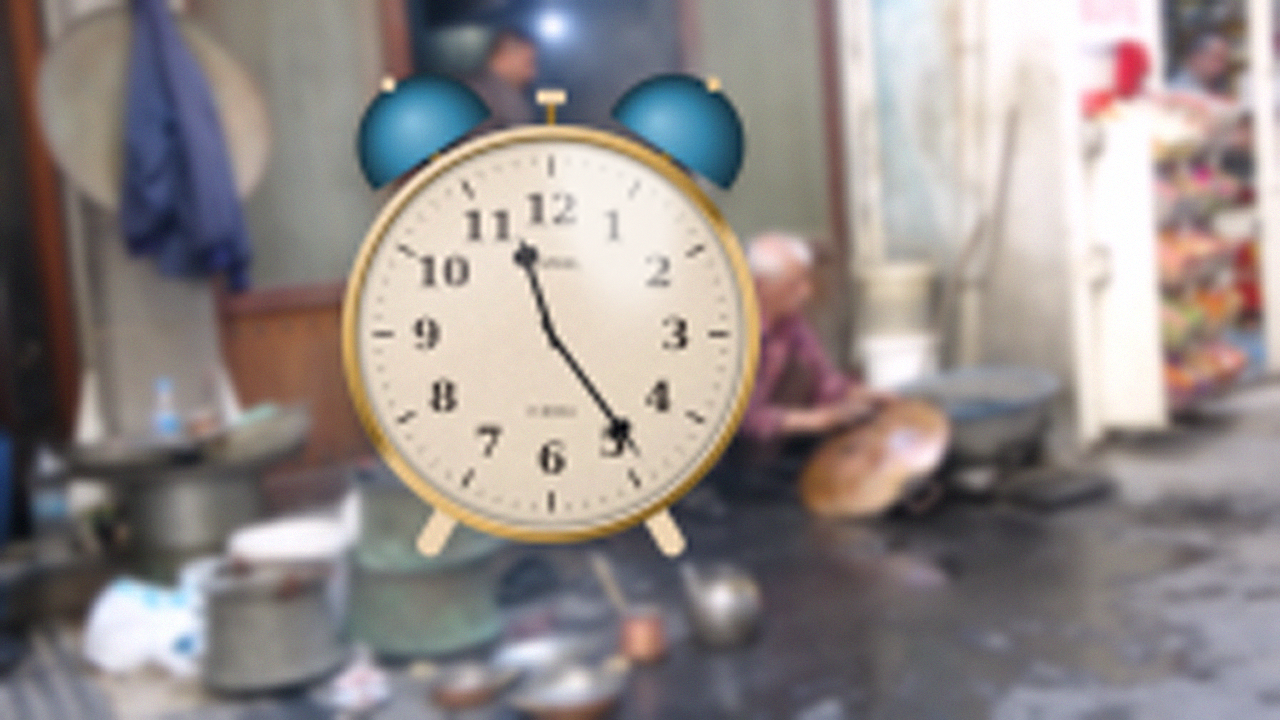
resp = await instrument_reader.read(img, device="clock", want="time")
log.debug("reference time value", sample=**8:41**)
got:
**11:24**
